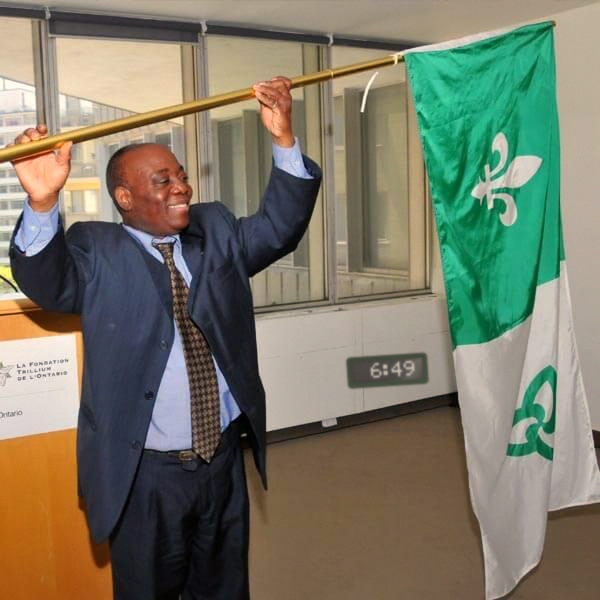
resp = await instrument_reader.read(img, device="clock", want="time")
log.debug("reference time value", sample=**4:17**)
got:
**6:49**
